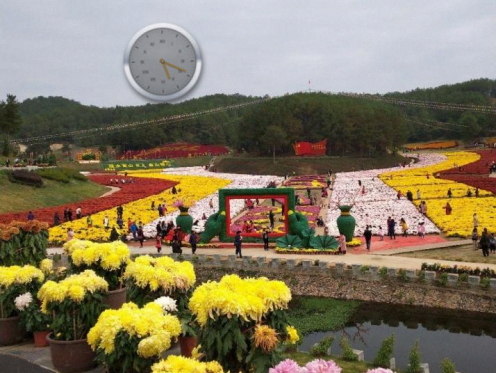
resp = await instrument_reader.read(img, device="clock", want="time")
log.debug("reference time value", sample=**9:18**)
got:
**5:19**
